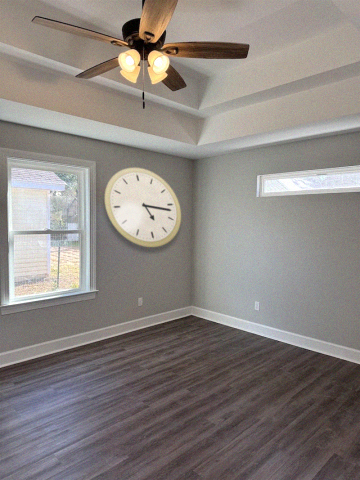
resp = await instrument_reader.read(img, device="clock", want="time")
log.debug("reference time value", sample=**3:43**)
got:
**5:17**
